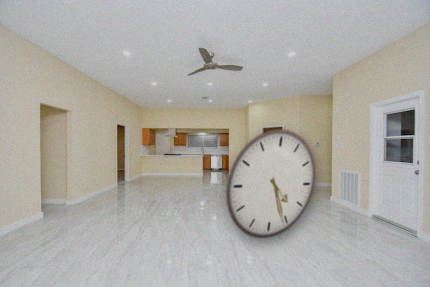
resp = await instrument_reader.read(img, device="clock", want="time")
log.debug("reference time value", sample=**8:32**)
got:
**4:26**
